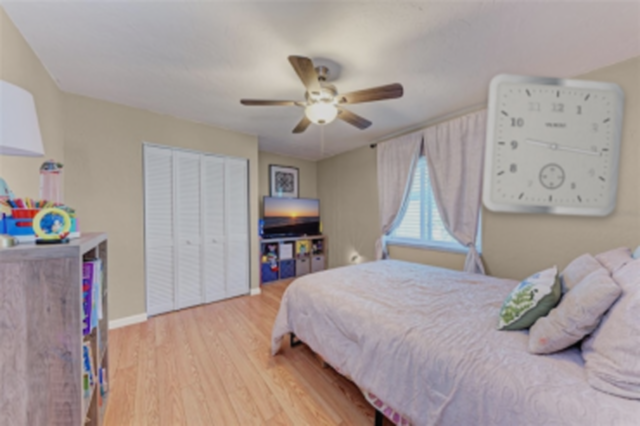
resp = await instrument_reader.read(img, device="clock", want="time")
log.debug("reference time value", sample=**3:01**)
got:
**9:16**
